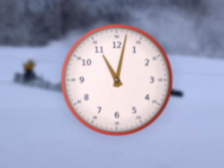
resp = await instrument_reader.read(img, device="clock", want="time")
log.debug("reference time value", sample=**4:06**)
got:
**11:02**
